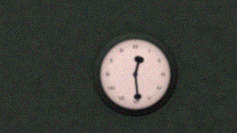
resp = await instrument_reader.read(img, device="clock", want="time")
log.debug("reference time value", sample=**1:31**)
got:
**12:29**
